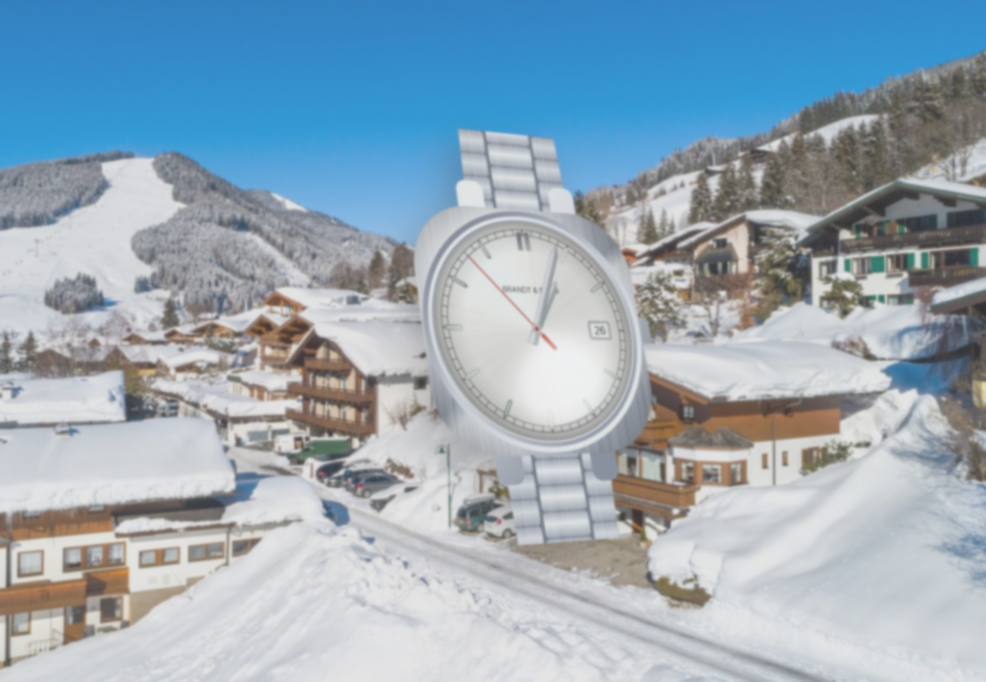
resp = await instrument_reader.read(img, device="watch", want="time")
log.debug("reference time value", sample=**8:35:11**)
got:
**1:03:53**
